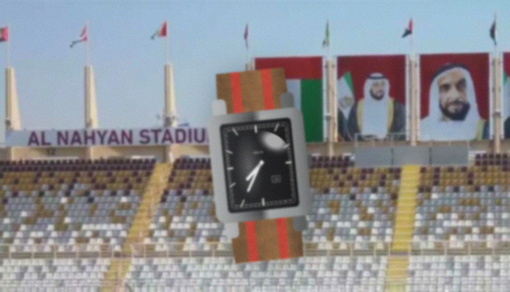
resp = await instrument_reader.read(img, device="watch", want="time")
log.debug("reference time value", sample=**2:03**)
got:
**7:35**
